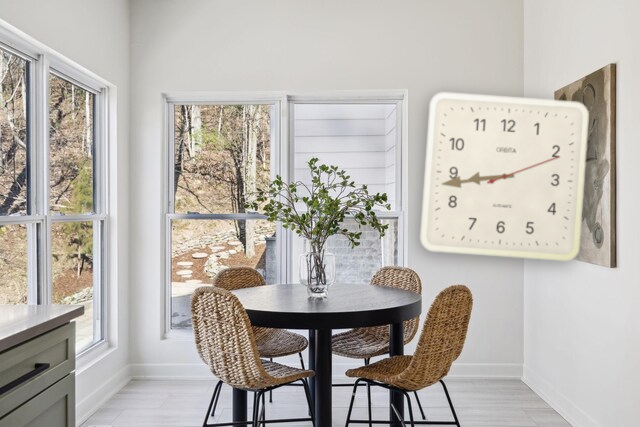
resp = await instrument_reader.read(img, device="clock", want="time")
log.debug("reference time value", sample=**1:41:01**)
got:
**8:43:11**
